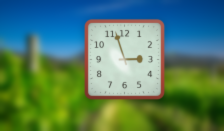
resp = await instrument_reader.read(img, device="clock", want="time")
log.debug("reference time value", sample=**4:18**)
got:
**2:57**
